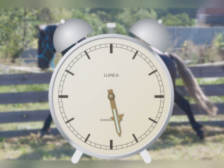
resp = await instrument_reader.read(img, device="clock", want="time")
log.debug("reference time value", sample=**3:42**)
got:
**5:28**
